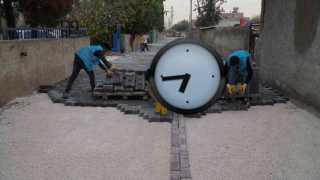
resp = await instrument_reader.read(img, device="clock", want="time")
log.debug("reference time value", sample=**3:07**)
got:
**6:44**
